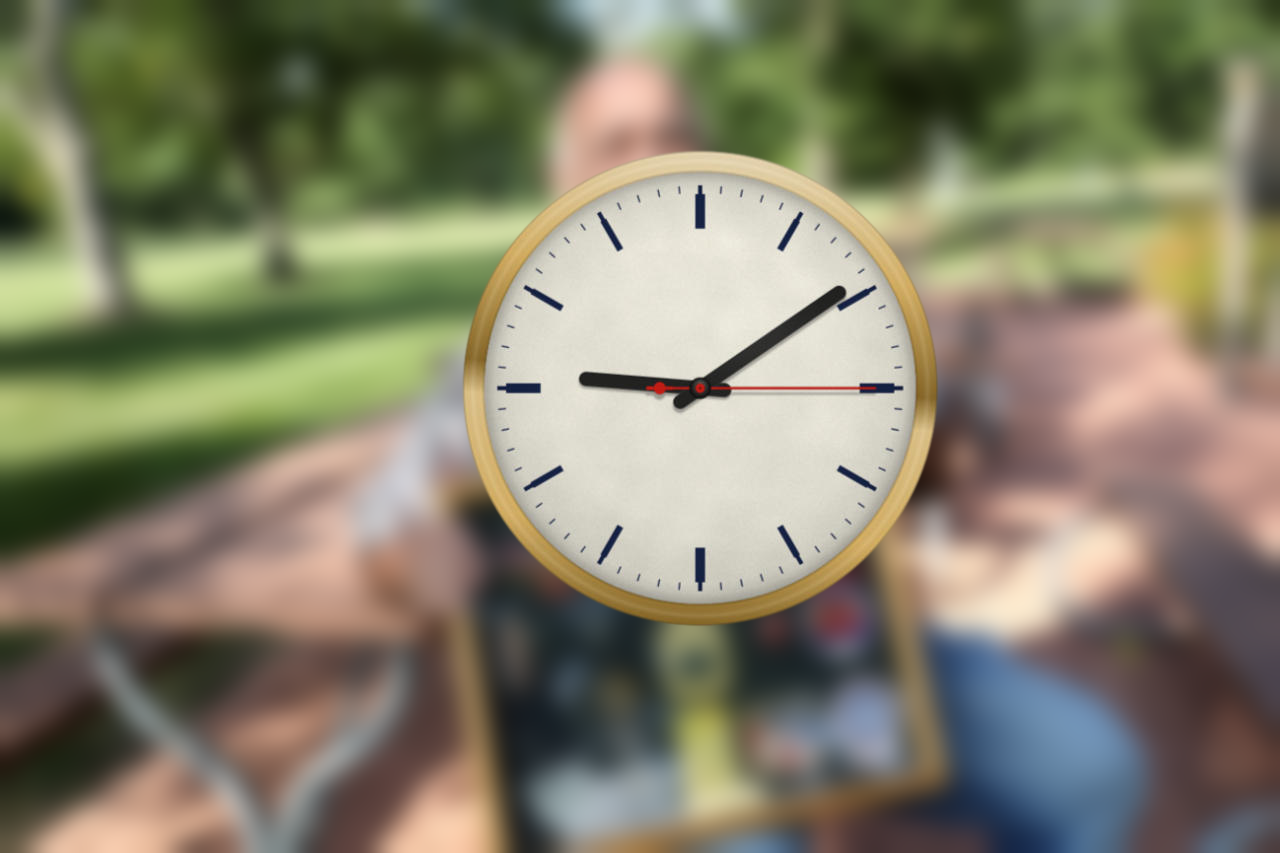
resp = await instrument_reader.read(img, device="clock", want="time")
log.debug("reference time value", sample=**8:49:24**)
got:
**9:09:15**
